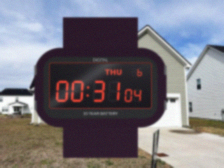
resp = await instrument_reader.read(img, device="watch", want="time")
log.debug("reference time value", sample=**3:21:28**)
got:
**0:31:04**
